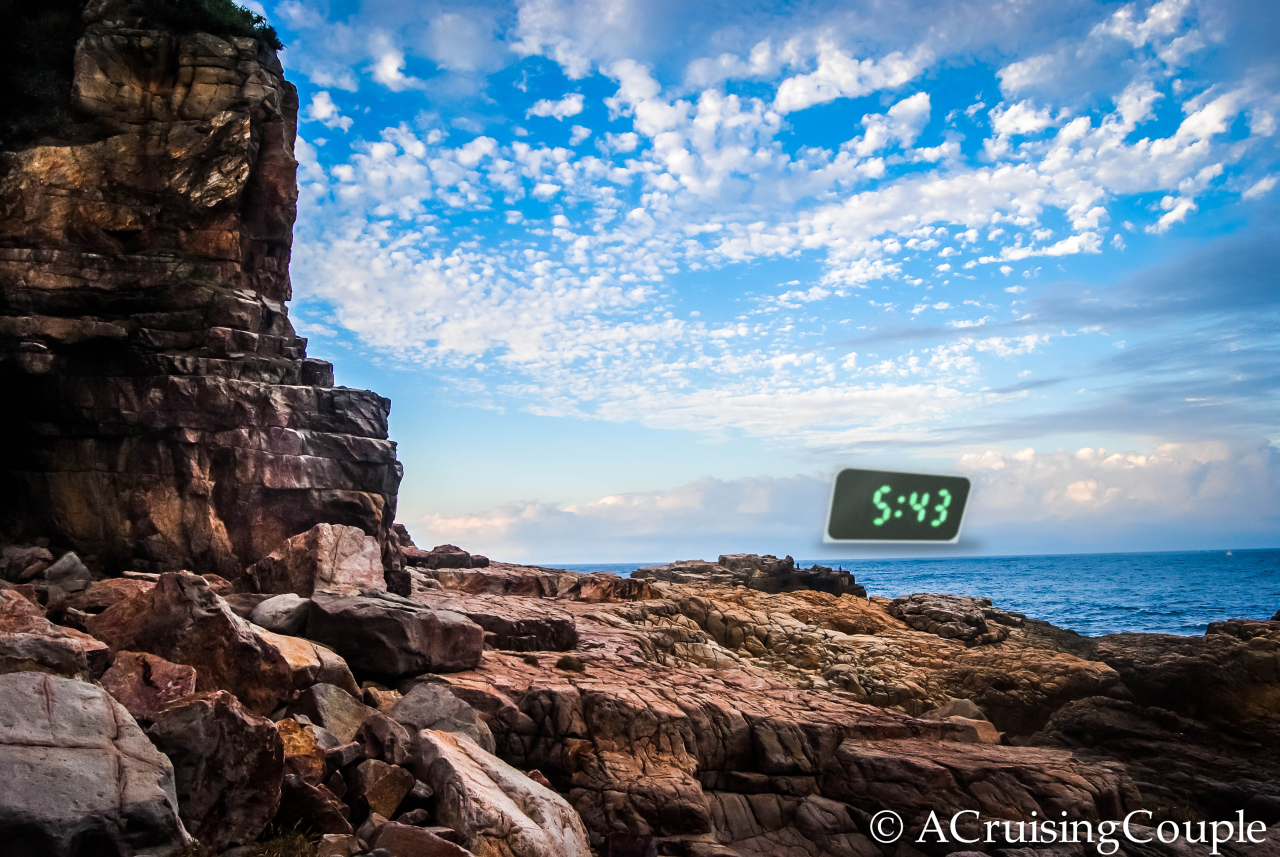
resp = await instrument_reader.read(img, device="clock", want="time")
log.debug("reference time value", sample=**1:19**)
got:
**5:43**
